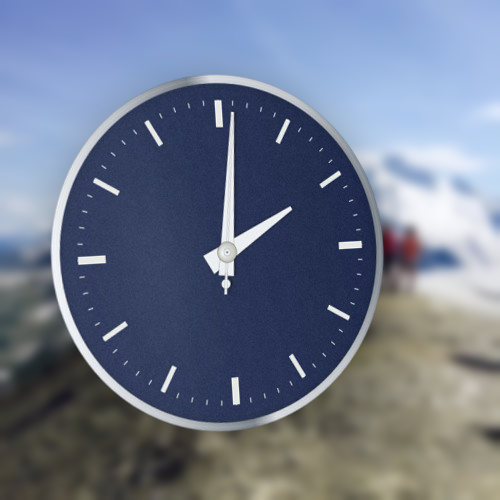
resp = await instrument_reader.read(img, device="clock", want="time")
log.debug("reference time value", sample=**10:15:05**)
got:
**2:01:01**
